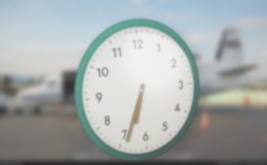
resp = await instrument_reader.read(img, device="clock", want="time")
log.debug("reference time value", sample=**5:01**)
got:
**6:34**
